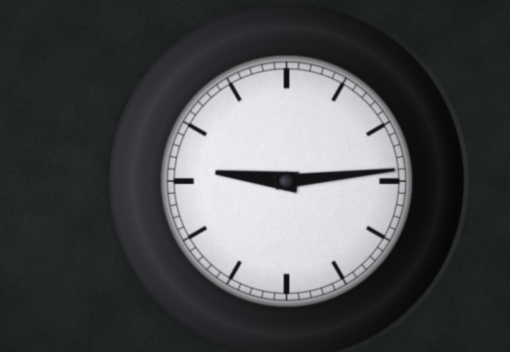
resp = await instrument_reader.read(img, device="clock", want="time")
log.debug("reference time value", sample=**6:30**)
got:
**9:14**
